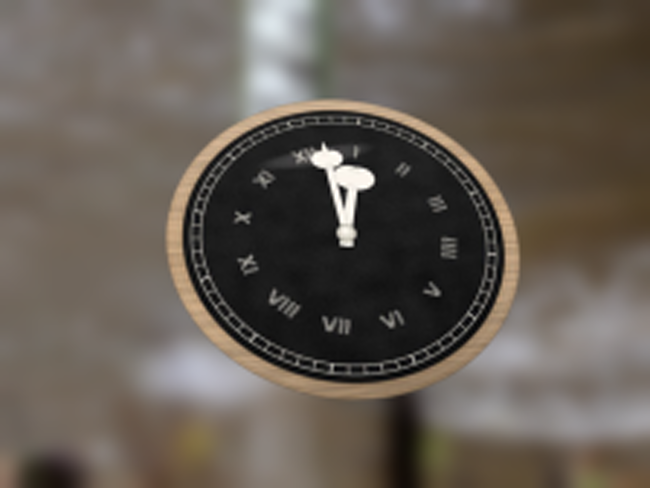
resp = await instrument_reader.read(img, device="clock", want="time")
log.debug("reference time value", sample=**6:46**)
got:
**1:02**
